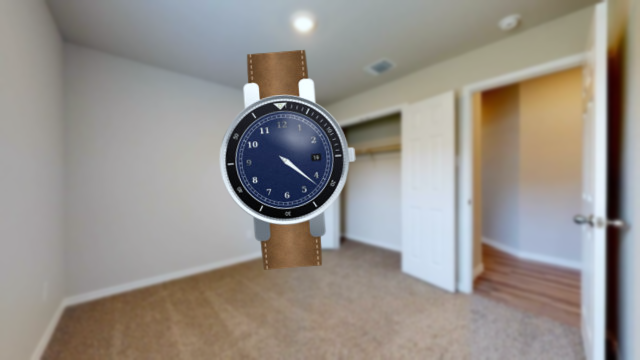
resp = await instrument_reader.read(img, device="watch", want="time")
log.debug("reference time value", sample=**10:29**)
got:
**4:22**
